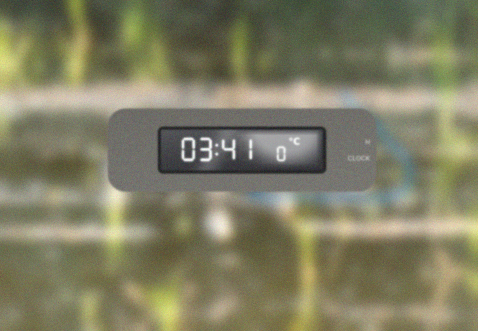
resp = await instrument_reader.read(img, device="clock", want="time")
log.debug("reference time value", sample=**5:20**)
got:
**3:41**
